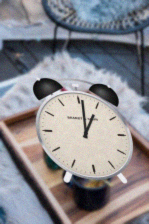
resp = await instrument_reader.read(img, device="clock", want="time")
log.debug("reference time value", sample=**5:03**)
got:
**1:01**
